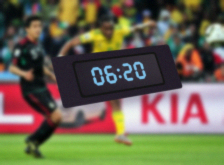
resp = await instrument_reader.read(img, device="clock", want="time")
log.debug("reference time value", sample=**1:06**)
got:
**6:20**
